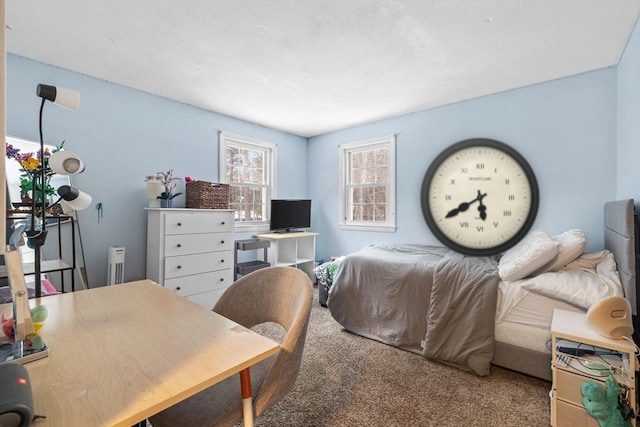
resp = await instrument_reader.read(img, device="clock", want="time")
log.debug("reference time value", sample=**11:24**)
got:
**5:40**
